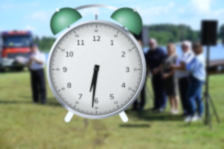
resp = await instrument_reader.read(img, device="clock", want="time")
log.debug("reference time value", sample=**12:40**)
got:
**6:31**
